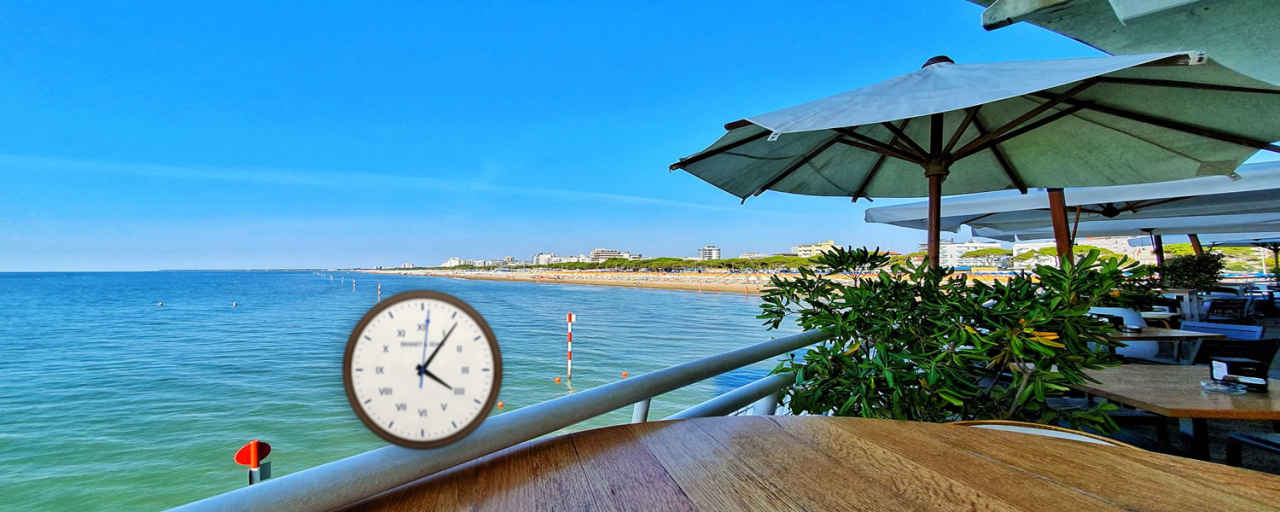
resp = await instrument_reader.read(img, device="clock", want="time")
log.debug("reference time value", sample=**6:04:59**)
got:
**4:06:01**
